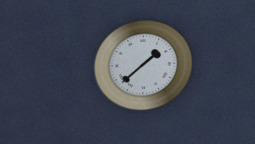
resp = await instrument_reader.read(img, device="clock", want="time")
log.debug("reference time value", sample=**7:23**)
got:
**1:38**
